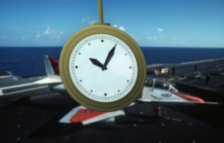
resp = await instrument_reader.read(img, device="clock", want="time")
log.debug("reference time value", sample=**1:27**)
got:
**10:05**
